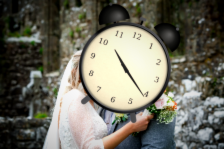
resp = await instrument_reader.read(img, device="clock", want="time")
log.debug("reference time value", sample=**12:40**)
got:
**10:21**
